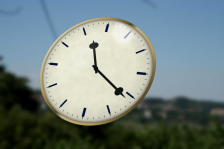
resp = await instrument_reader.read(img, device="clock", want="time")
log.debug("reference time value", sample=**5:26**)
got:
**11:21**
